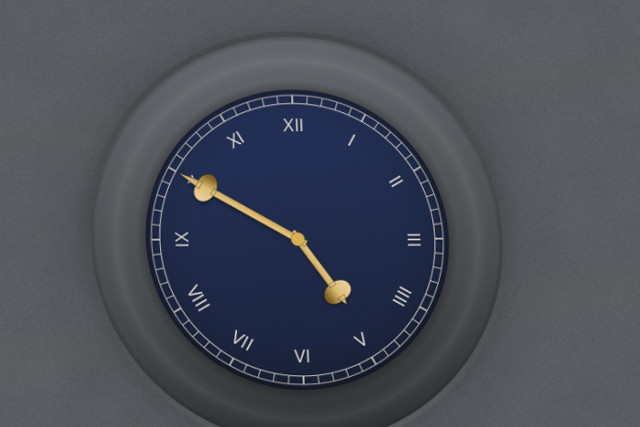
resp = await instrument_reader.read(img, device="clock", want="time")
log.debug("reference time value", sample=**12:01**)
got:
**4:50**
